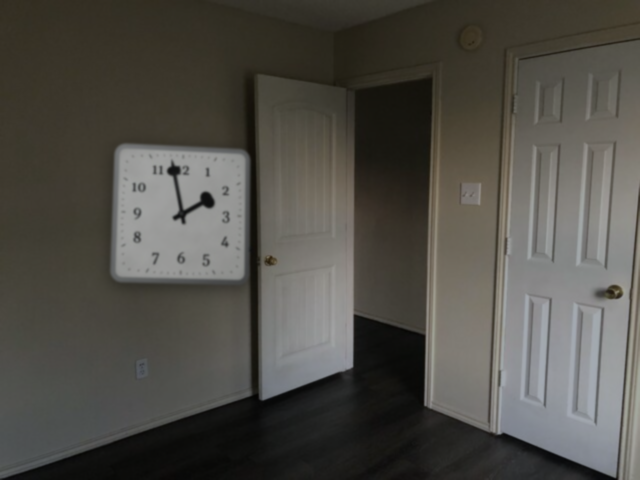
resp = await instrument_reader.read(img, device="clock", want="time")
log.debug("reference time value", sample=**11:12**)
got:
**1:58**
